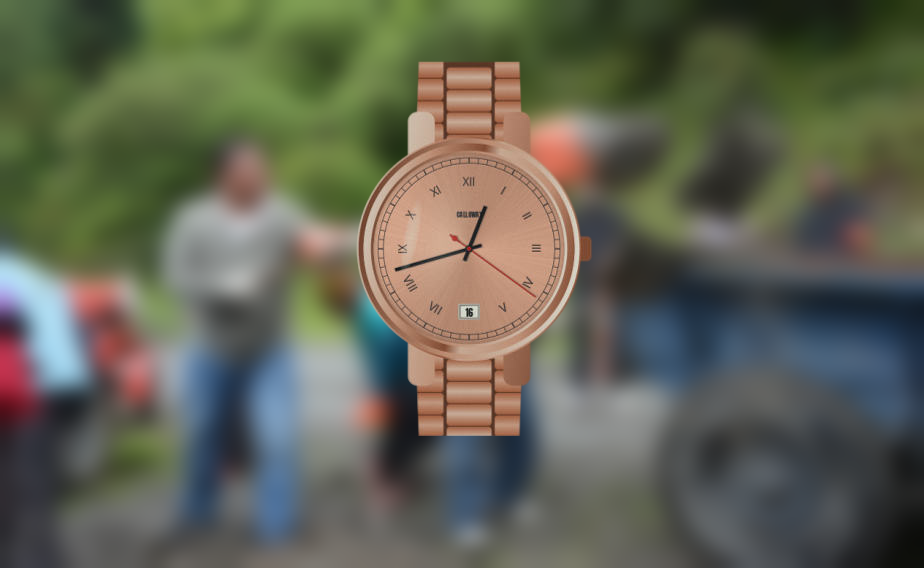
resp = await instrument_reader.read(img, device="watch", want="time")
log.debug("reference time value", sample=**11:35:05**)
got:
**12:42:21**
